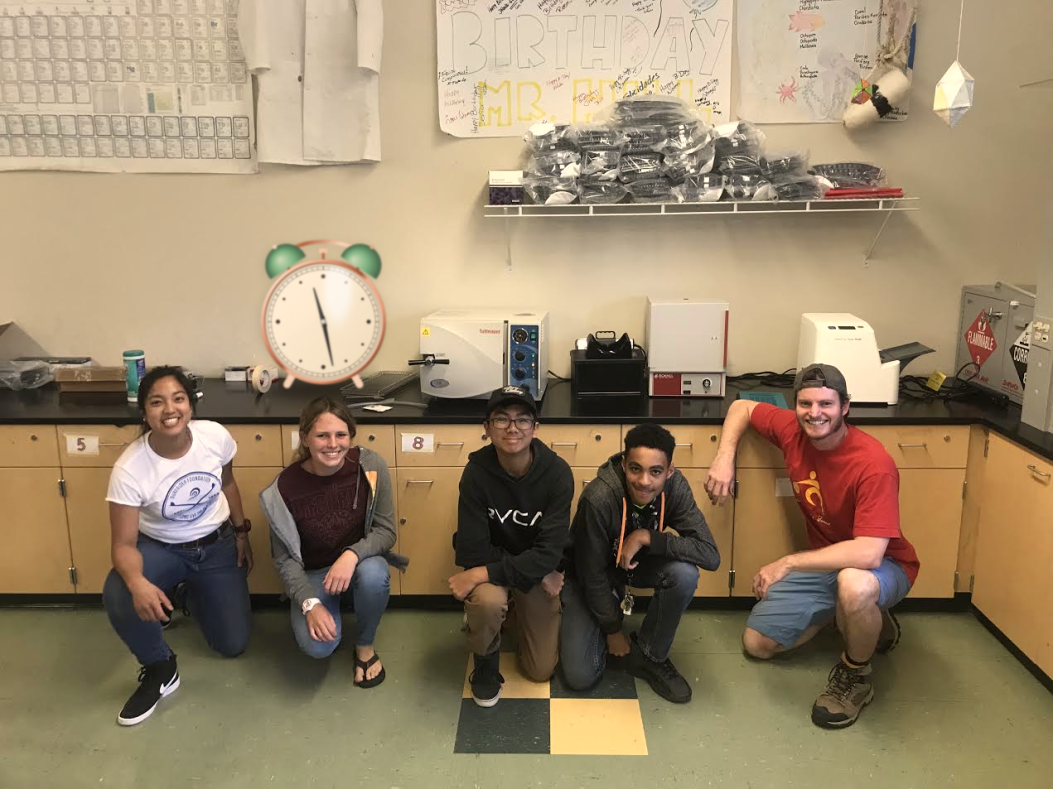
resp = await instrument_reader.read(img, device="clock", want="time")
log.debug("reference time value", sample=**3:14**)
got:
**11:28**
